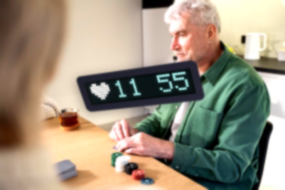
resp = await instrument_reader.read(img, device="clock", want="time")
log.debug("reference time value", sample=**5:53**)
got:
**11:55**
